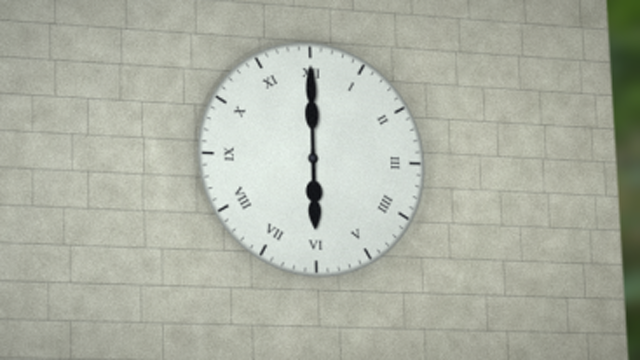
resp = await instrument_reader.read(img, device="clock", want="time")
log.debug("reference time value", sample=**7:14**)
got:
**6:00**
